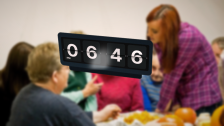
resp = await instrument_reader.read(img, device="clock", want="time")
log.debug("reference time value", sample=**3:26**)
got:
**6:46**
